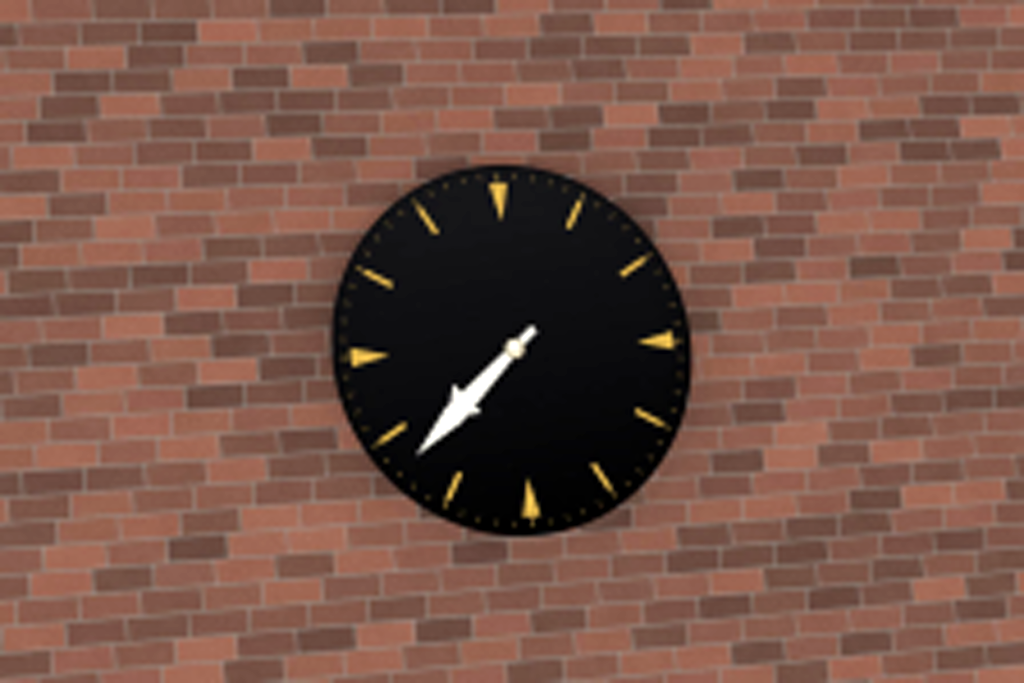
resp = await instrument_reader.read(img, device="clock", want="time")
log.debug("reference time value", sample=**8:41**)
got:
**7:38**
